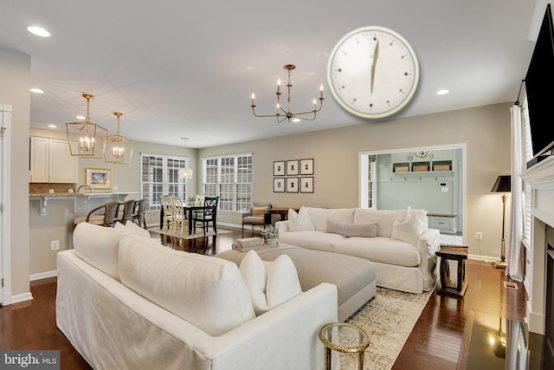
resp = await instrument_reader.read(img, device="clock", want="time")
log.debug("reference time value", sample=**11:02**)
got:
**6:01**
